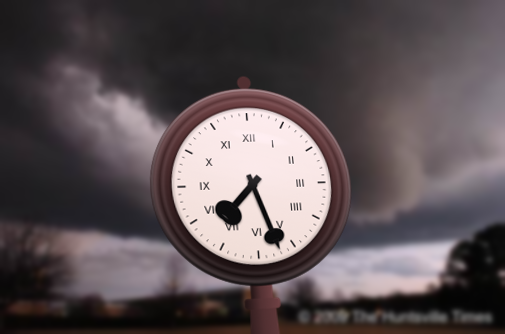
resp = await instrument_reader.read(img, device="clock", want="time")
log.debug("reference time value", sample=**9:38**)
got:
**7:27**
